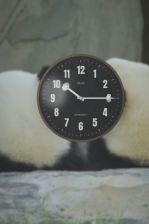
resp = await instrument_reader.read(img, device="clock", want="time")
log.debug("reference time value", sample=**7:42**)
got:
**10:15**
